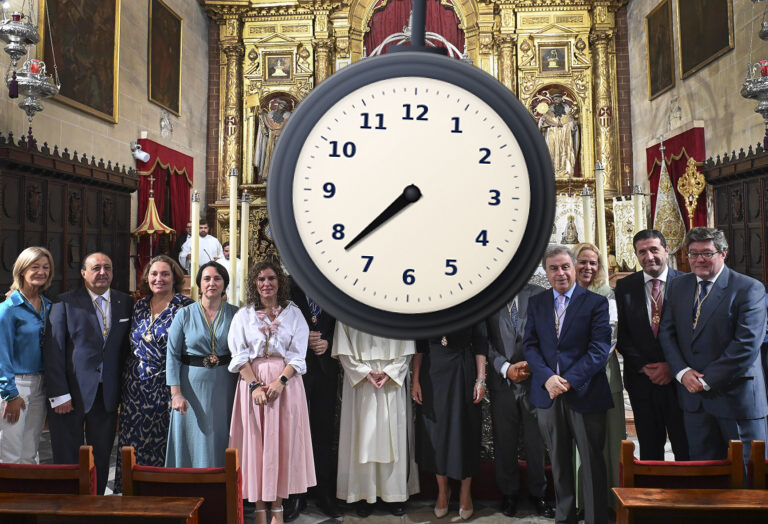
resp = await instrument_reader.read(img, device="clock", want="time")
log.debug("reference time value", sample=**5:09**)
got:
**7:38**
